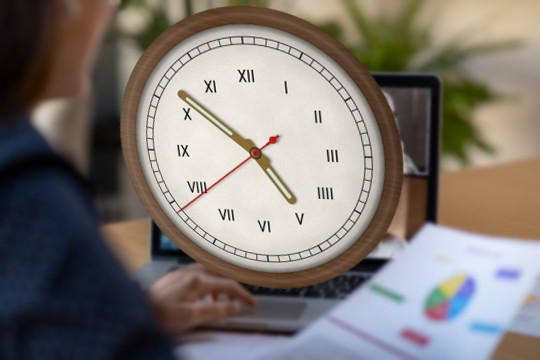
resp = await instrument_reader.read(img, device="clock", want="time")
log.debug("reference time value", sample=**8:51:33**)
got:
**4:51:39**
